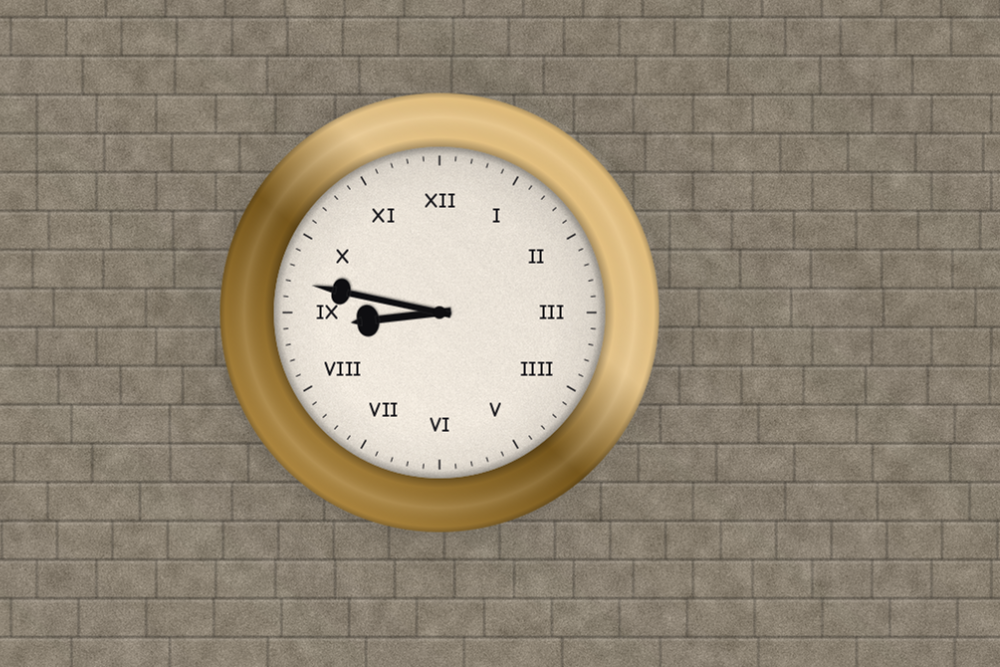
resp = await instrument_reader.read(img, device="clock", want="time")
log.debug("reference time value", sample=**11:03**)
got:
**8:47**
